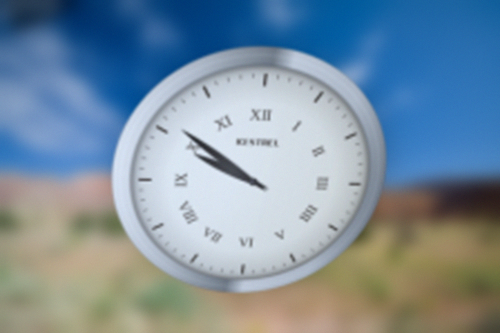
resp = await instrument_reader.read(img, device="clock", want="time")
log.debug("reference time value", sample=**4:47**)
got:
**9:51**
